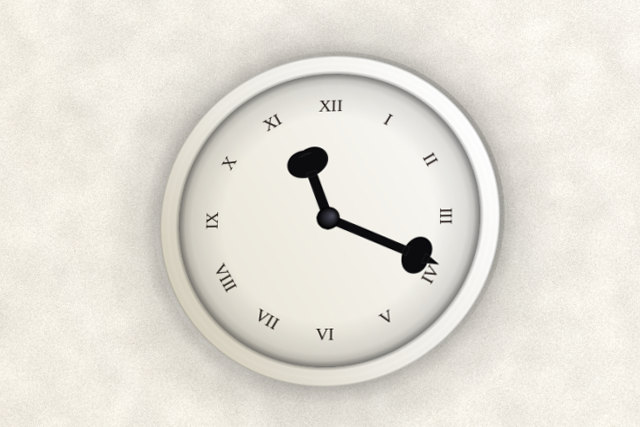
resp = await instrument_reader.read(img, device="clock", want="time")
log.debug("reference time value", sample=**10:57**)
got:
**11:19**
